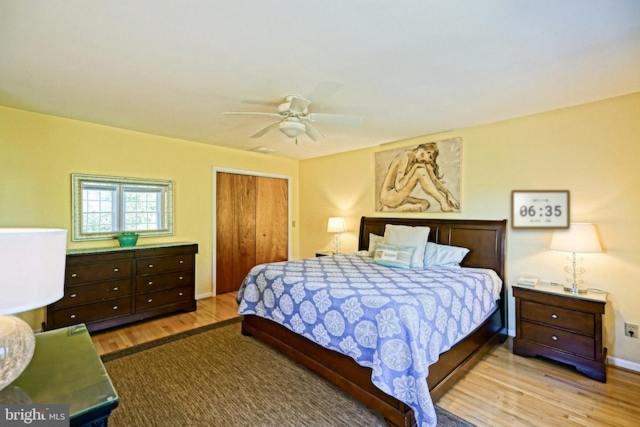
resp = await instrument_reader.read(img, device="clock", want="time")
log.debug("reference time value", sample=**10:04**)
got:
**6:35**
